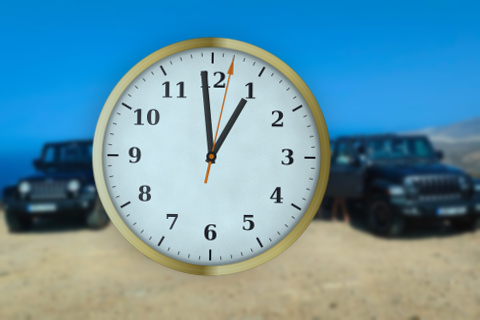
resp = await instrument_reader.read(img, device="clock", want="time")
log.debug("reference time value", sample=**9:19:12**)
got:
**12:59:02**
